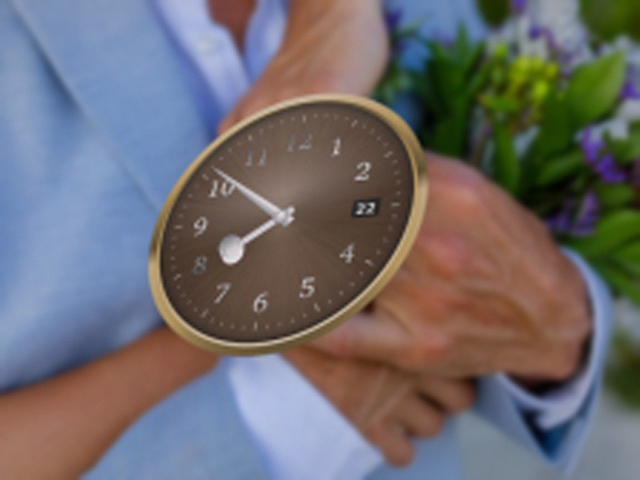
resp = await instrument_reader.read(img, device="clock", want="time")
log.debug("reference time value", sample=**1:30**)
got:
**7:51**
